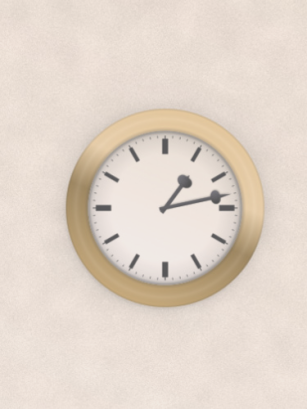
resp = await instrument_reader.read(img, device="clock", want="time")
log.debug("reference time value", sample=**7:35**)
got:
**1:13**
